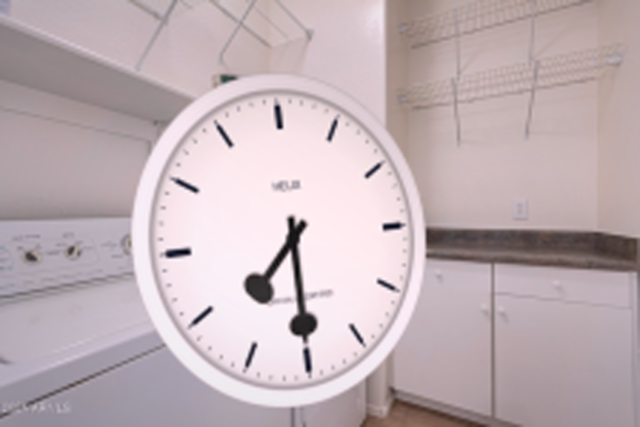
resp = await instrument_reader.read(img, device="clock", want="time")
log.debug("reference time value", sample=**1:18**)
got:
**7:30**
